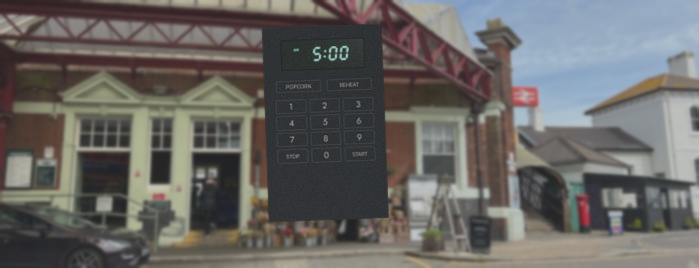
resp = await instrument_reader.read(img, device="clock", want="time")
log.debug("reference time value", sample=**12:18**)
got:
**5:00**
